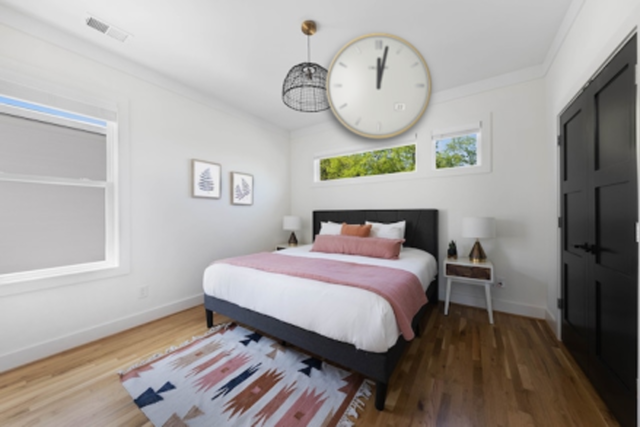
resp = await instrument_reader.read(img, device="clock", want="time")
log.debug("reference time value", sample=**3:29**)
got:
**12:02**
